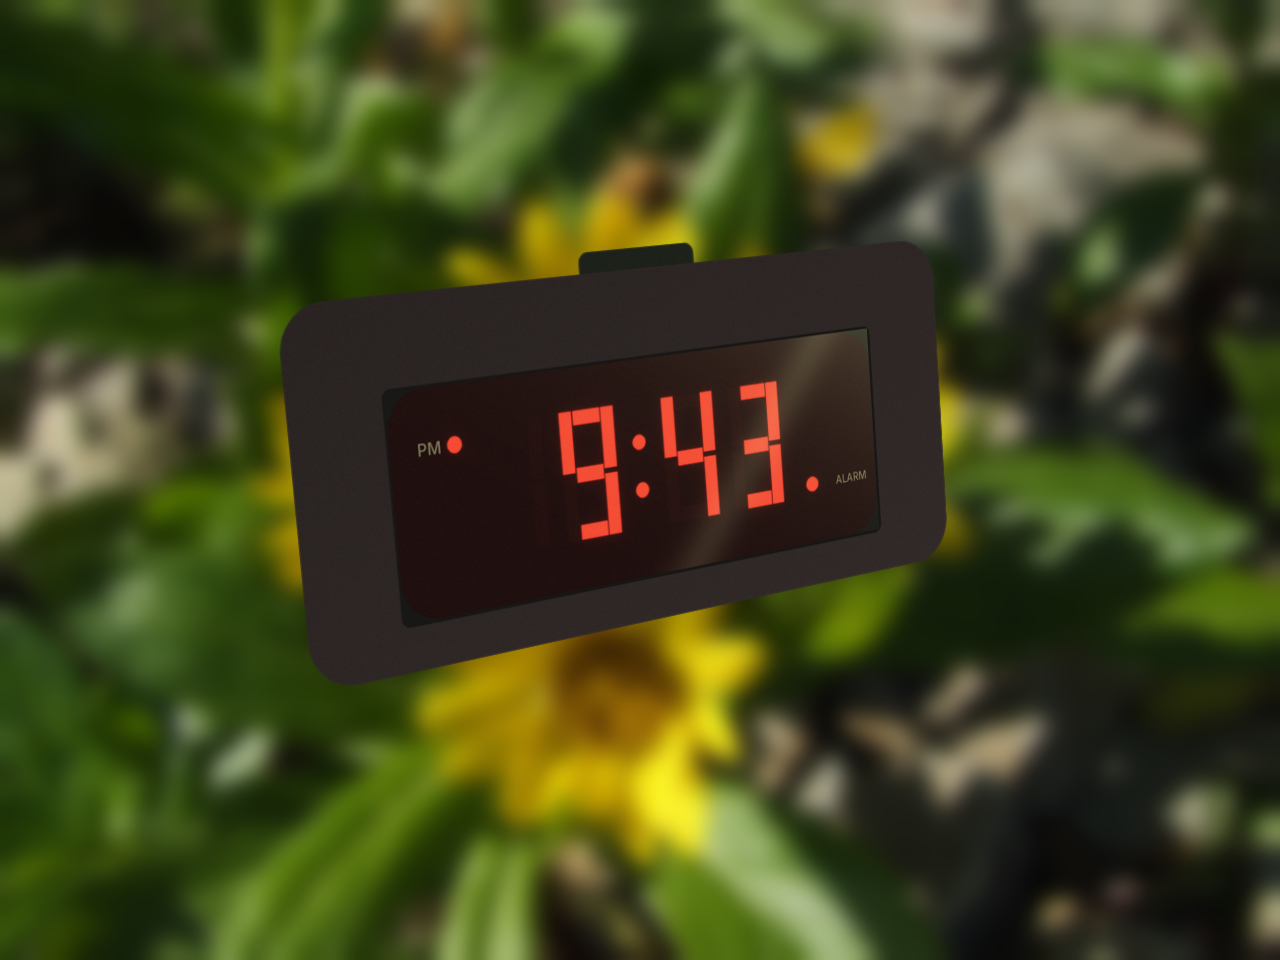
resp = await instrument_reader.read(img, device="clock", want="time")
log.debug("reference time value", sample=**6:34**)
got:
**9:43**
